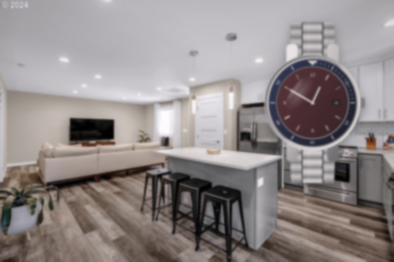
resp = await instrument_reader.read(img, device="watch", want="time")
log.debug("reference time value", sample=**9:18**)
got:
**12:50**
